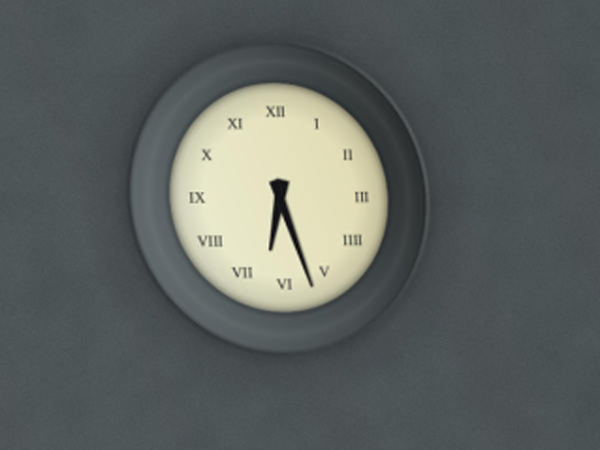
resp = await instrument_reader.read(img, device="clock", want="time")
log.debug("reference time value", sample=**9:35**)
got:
**6:27**
